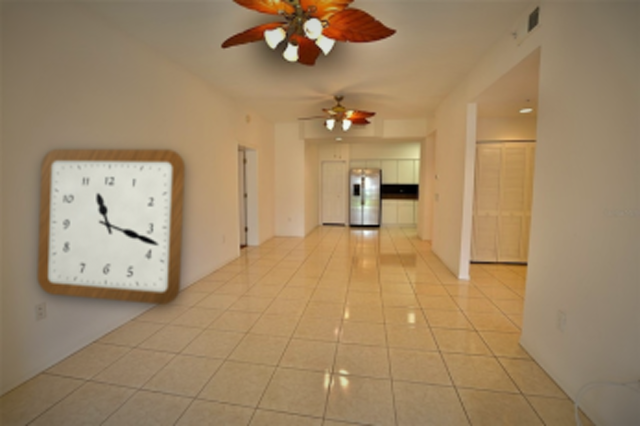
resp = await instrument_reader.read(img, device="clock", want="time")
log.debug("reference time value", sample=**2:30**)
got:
**11:18**
